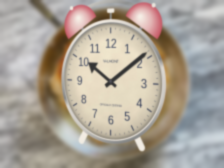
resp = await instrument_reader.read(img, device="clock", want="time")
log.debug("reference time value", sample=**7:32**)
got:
**10:09**
